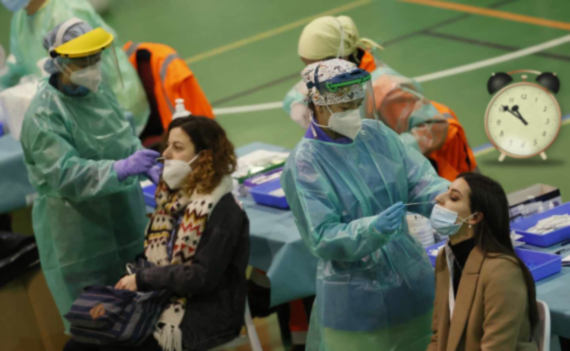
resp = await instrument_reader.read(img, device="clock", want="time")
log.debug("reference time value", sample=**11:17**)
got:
**10:51**
